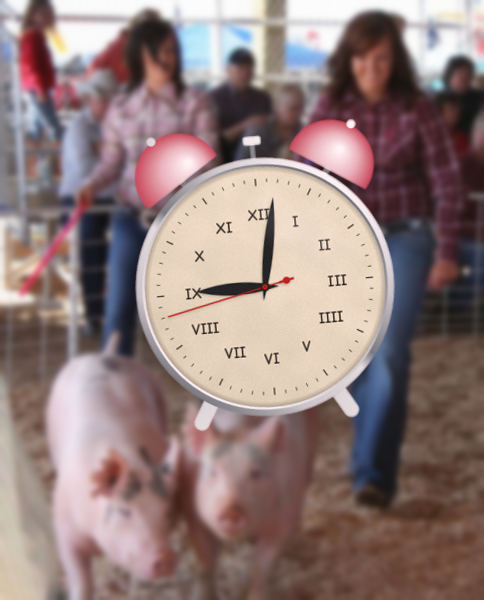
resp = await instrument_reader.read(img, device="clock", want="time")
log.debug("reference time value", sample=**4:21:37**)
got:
**9:01:43**
